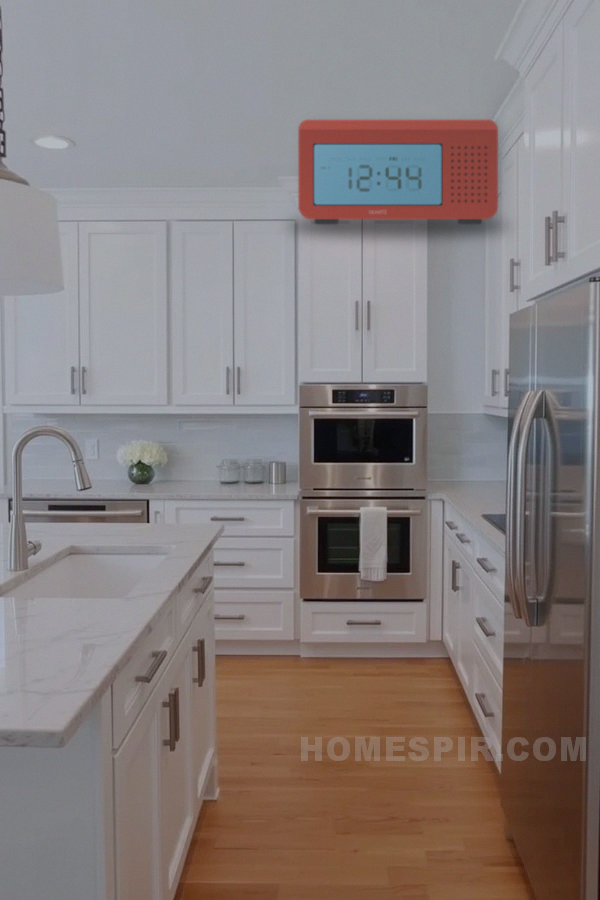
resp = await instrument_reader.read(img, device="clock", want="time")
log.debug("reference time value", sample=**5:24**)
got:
**12:44**
